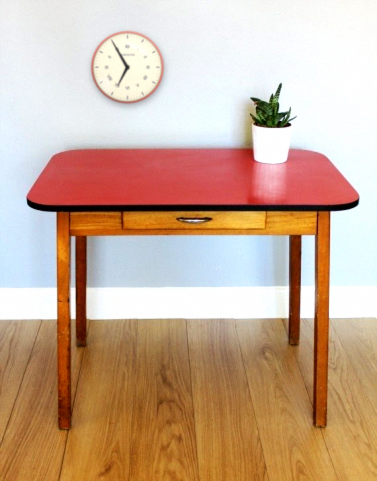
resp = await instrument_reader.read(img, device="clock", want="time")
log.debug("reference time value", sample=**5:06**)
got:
**6:55**
